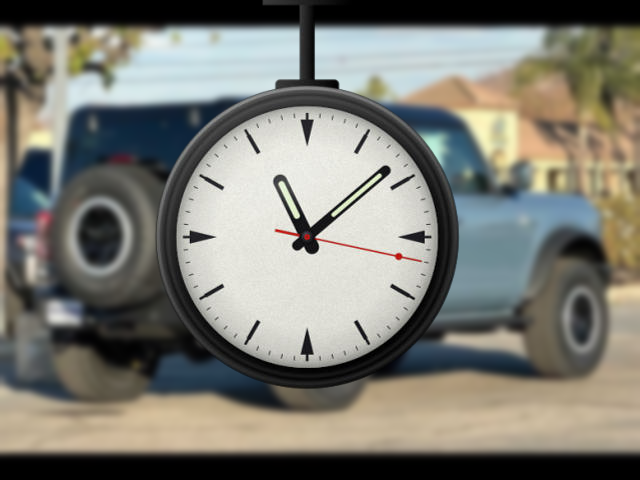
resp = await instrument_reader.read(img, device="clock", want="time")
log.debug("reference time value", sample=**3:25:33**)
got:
**11:08:17**
